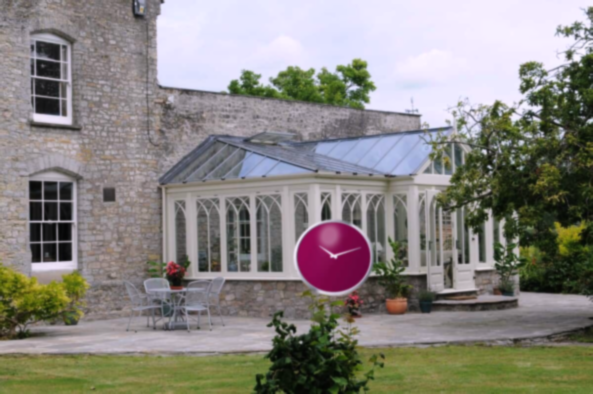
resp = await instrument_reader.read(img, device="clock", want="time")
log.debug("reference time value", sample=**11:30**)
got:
**10:12**
